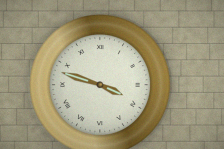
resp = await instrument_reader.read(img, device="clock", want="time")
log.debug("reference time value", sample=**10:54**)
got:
**3:48**
